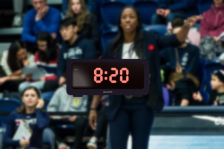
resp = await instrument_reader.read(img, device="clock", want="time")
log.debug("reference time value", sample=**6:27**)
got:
**8:20**
